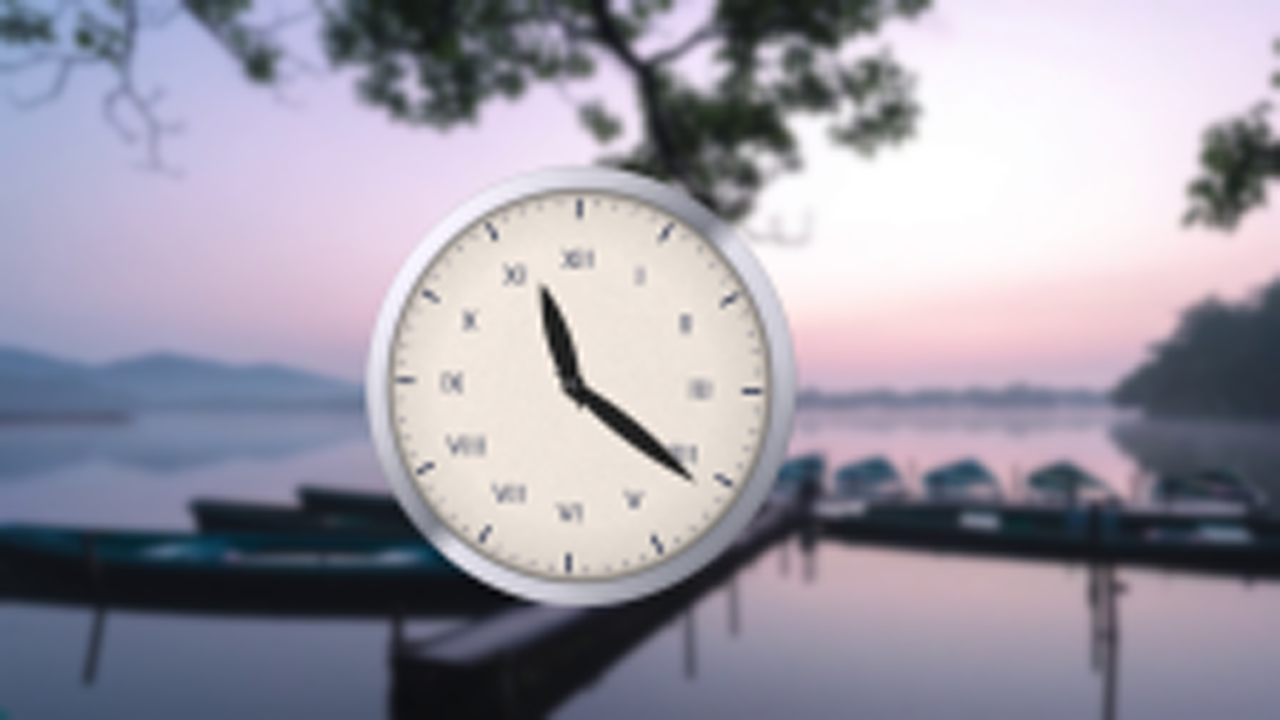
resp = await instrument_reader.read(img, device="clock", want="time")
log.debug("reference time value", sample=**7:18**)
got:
**11:21**
